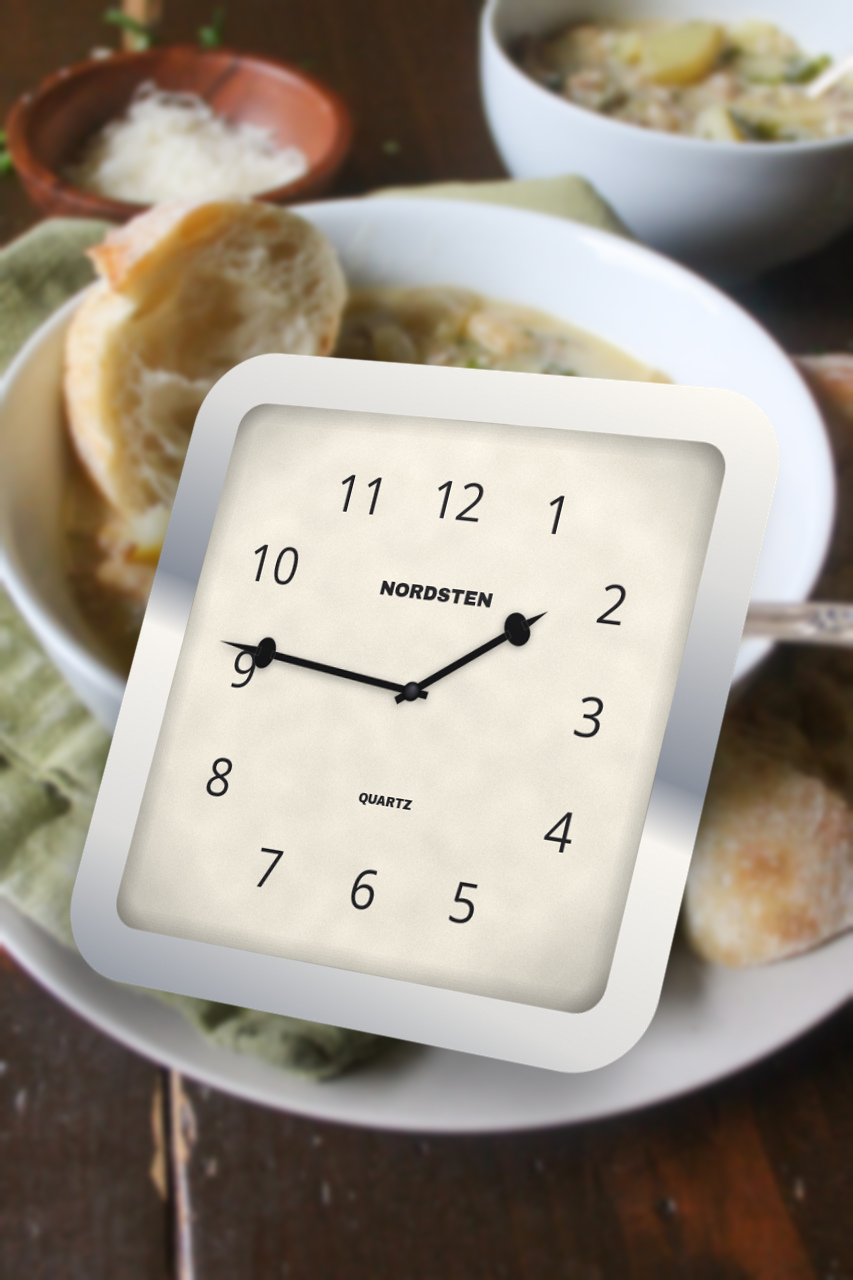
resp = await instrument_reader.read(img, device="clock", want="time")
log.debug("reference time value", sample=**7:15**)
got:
**1:46**
